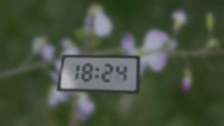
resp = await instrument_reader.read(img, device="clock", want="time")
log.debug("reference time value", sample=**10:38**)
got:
**18:24**
